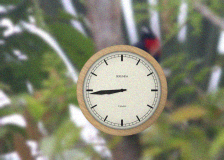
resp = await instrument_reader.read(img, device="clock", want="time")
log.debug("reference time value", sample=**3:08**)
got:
**8:44**
